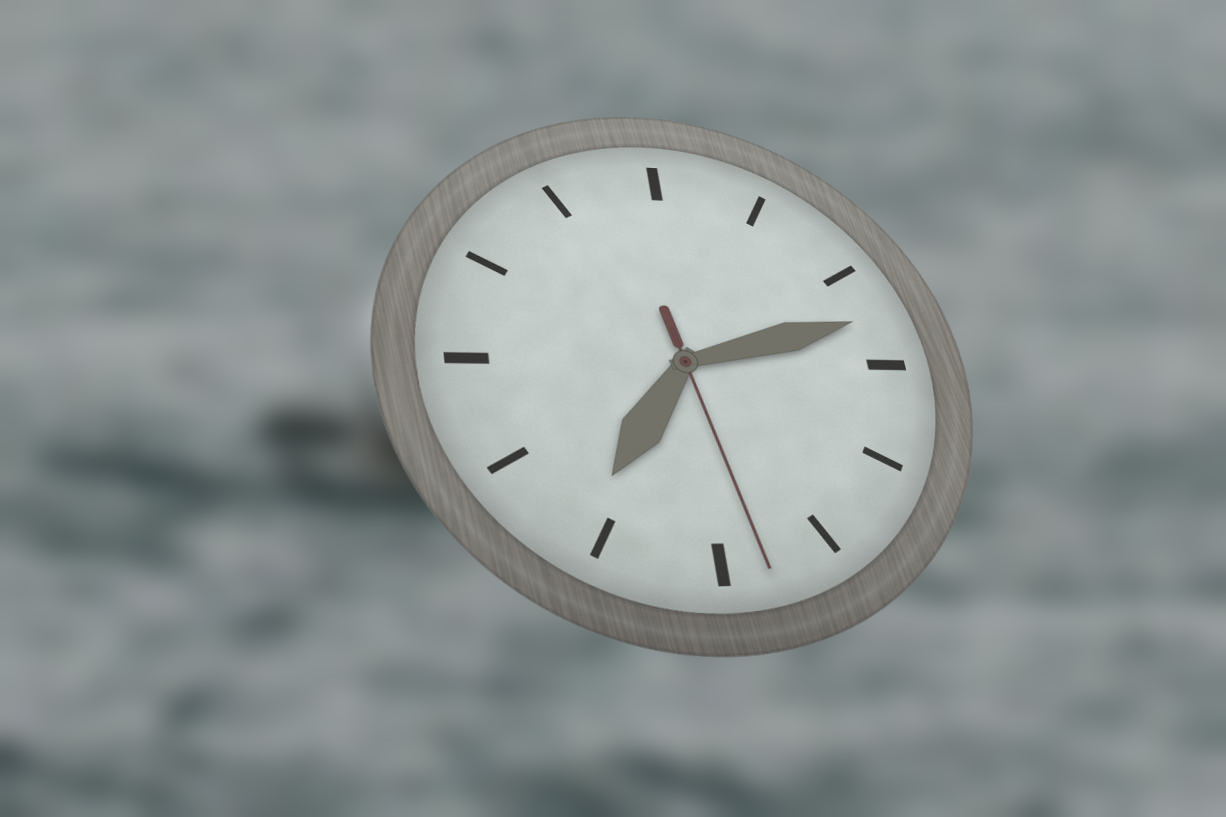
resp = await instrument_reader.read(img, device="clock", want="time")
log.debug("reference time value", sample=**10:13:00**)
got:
**7:12:28**
